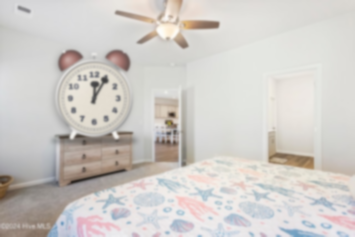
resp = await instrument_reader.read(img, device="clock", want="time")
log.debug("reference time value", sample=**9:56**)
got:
**12:05**
